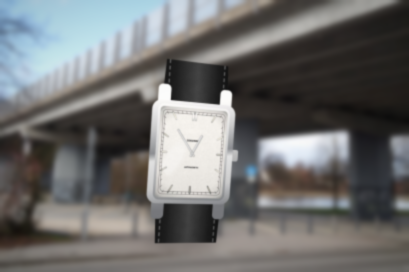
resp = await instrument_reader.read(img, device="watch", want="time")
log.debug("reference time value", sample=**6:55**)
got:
**12:54**
